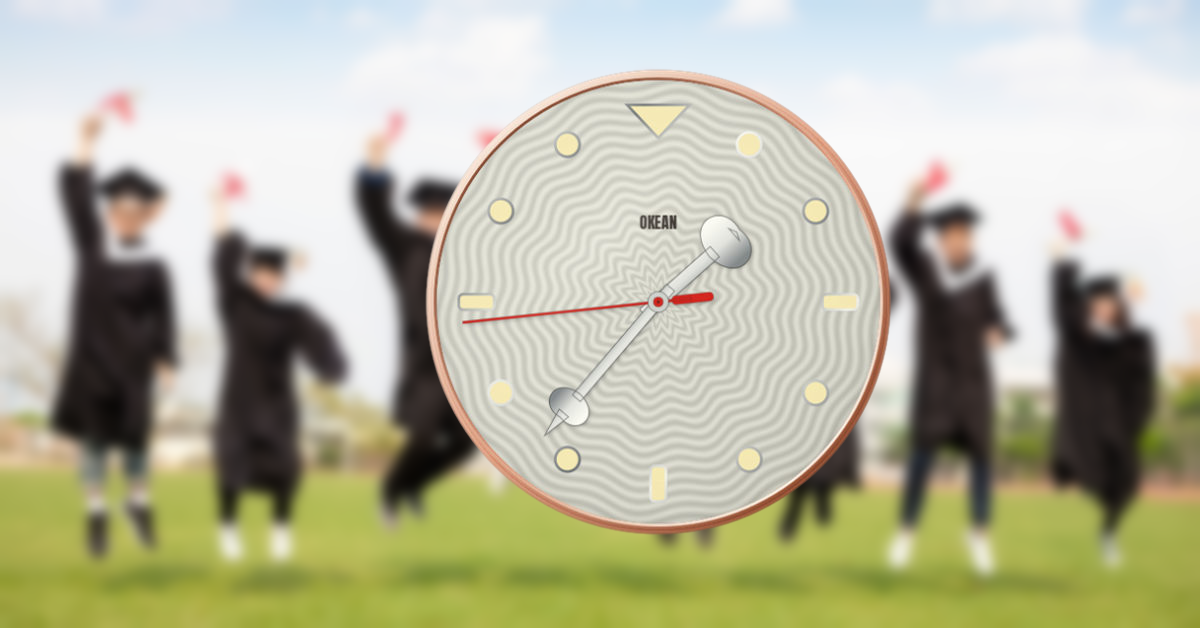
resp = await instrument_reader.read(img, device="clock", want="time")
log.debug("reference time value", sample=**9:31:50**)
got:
**1:36:44**
